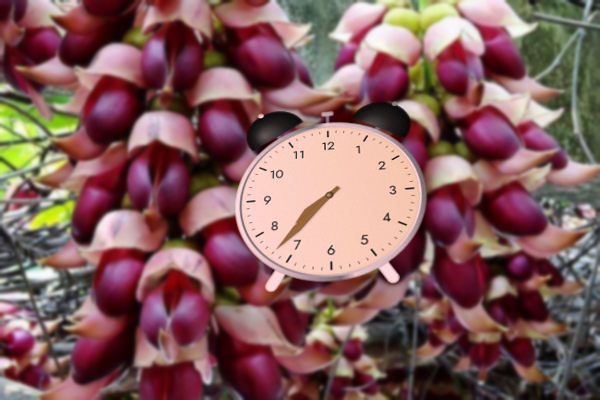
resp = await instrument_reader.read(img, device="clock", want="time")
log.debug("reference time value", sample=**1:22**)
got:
**7:37**
